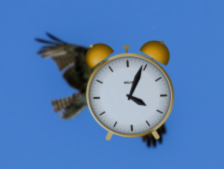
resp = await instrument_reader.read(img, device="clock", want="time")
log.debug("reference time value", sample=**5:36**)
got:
**4:04**
